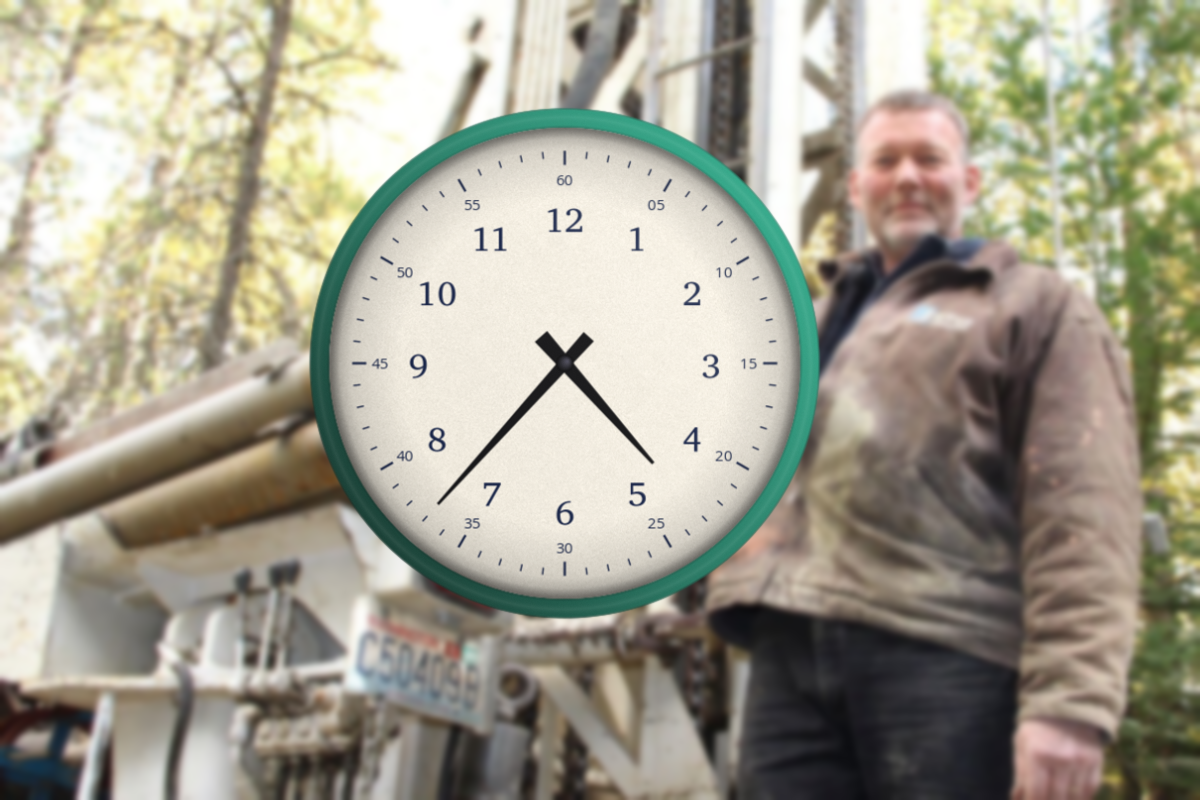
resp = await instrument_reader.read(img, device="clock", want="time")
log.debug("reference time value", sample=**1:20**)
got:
**4:37**
